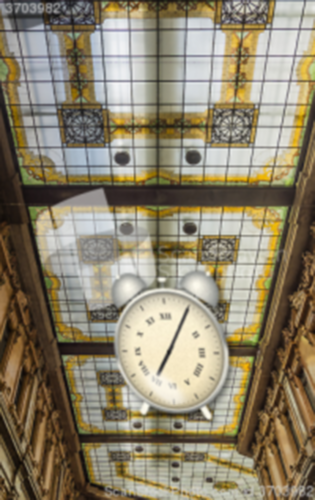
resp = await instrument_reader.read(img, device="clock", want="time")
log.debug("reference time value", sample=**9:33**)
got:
**7:05**
